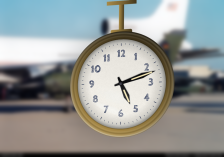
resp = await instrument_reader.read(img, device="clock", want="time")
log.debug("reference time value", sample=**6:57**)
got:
**5:12**
